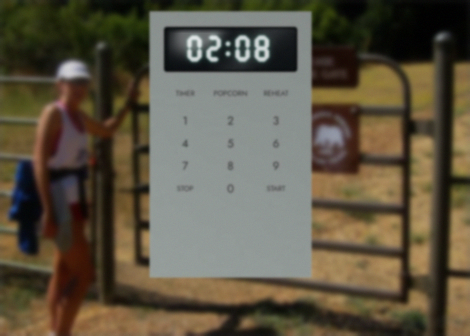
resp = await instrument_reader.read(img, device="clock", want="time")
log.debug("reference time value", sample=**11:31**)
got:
**2:08**
